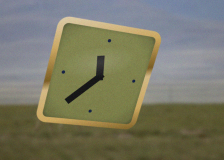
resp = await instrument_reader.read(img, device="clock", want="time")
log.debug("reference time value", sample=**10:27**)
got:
**11:37**
